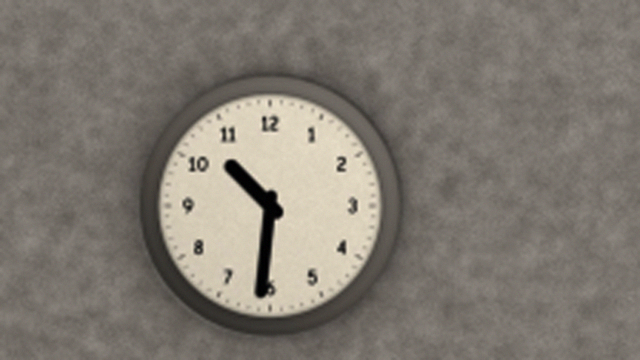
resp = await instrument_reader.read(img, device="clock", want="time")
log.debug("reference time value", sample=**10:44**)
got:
**10:31**
